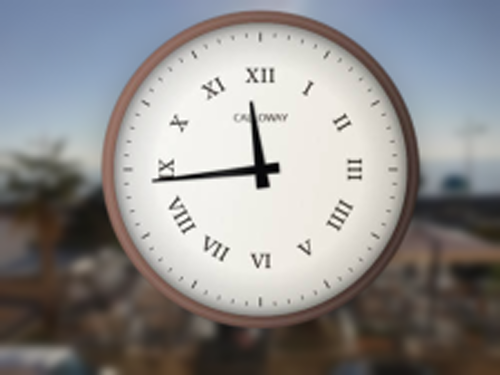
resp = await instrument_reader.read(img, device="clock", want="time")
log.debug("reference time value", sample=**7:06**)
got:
**11:44**
